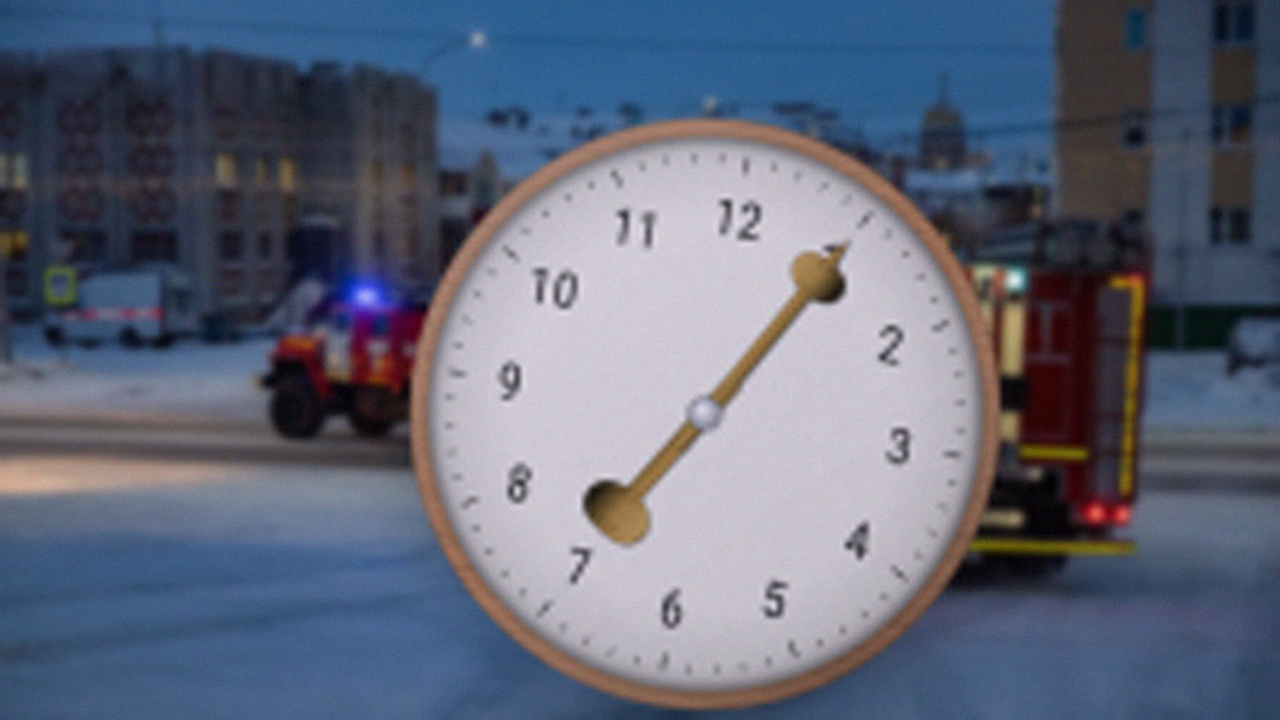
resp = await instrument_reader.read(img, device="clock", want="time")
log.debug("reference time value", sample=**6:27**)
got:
**7:05**
